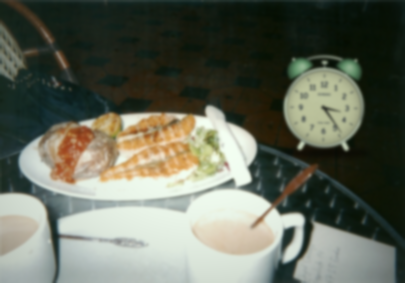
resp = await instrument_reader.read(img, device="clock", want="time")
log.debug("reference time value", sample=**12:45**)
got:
**3:24**
